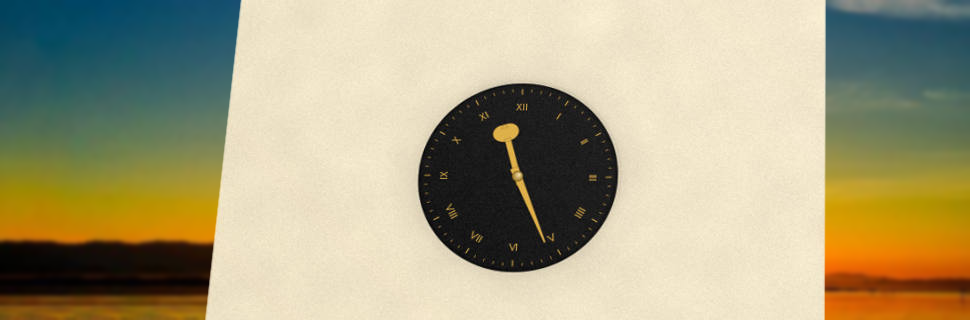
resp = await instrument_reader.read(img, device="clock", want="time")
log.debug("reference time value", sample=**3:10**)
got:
**11:26**
